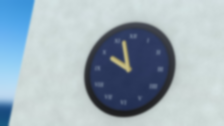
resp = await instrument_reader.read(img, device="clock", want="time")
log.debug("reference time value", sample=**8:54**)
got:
**9:57**
